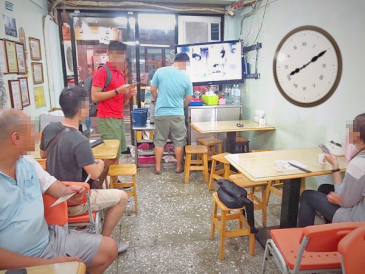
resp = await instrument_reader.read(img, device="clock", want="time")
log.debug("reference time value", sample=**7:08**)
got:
**8:10**
